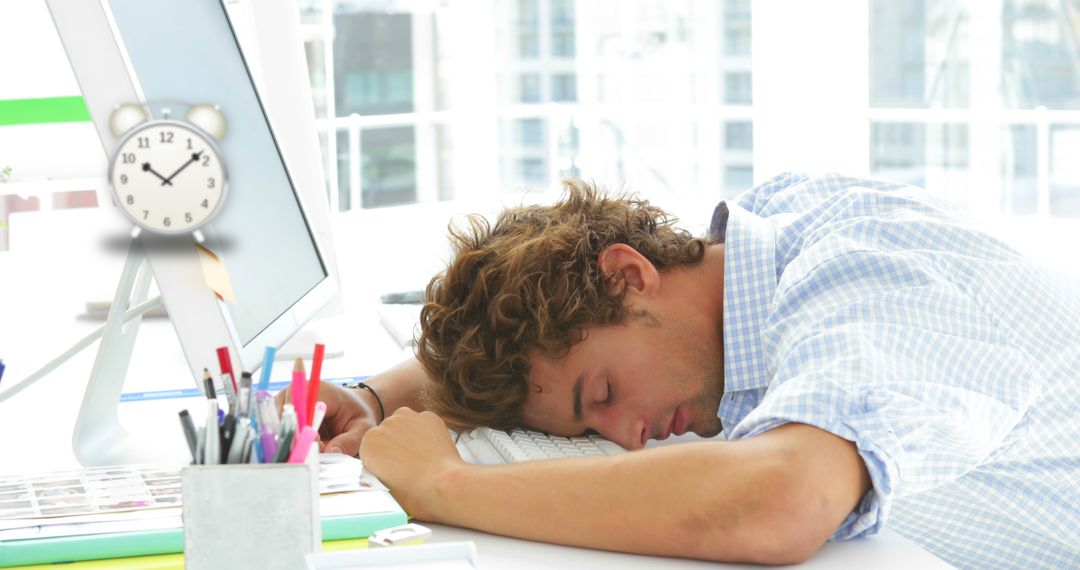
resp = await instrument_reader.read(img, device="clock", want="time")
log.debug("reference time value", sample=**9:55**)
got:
**10:08**
